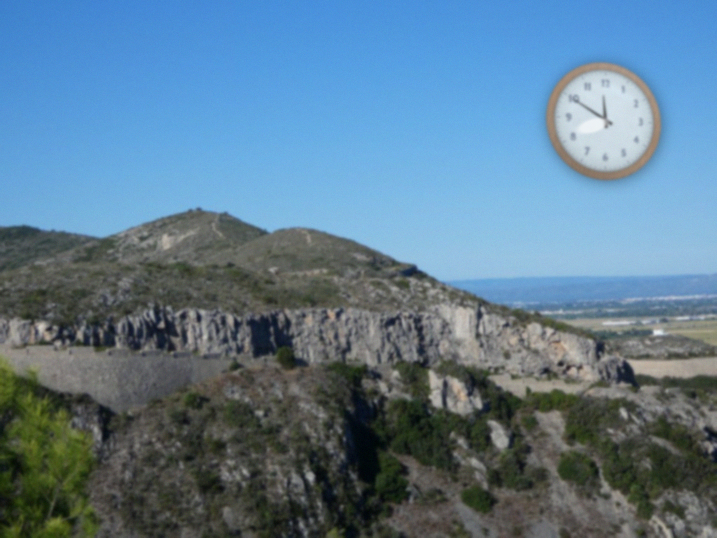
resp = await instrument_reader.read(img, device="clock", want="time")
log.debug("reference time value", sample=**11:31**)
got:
**11:50**
